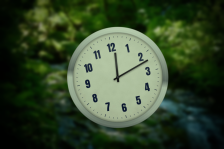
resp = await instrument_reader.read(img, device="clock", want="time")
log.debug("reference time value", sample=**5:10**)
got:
**12:12**
